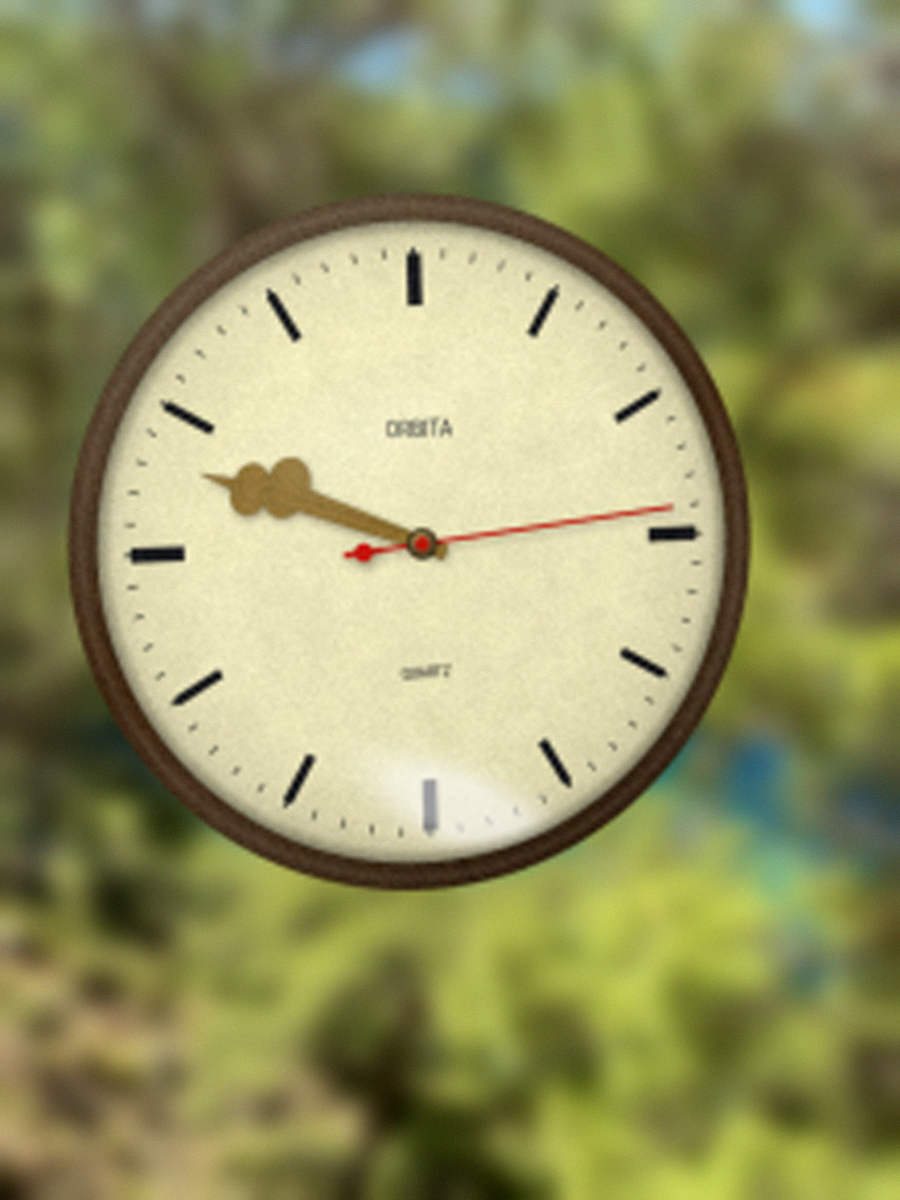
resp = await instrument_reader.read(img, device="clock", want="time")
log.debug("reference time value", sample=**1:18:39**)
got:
**9:48:14**
